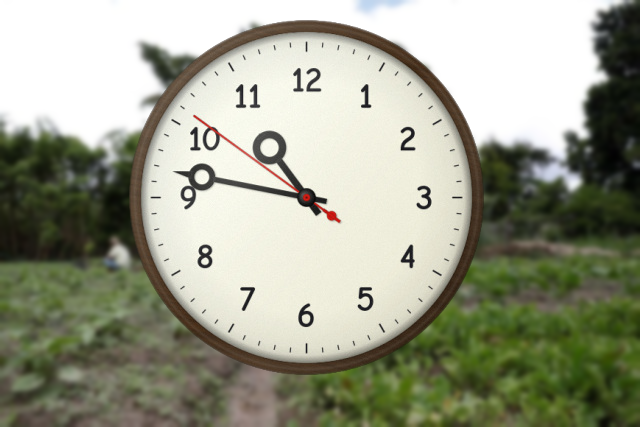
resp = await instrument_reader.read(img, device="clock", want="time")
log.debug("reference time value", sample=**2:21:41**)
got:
**10:46:51**
